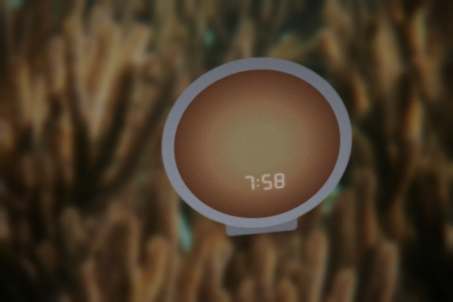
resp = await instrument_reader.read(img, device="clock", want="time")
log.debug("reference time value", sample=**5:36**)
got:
**7:58**
